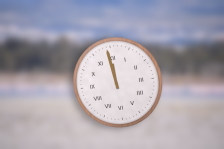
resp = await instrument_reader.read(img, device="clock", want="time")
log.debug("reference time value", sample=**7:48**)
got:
**11:59**
